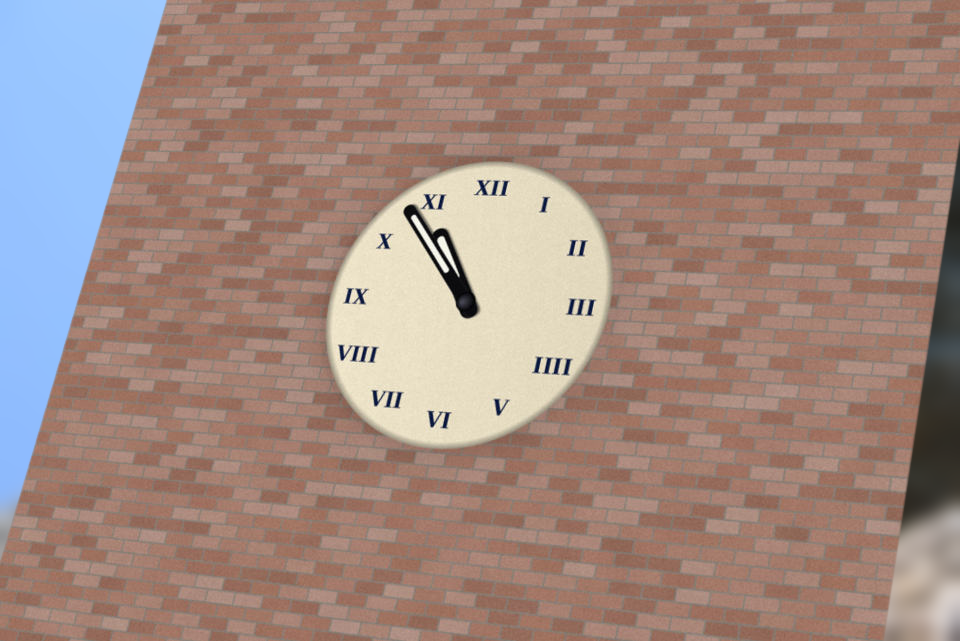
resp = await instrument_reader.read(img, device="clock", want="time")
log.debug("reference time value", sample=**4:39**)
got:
**10:53**
